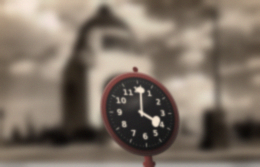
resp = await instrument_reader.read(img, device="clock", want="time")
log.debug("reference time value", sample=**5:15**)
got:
**4:01**
